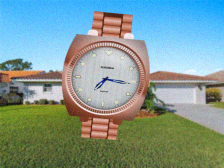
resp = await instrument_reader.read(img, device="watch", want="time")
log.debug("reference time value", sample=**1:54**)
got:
**7:16**
